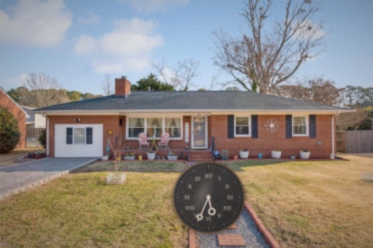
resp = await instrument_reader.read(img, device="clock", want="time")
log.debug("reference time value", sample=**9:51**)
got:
**5:34**
